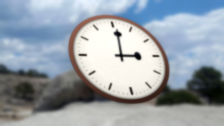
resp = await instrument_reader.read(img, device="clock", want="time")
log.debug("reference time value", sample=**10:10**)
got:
**3:01**
